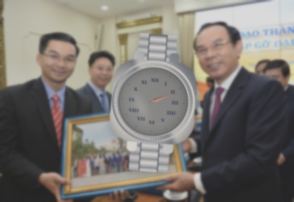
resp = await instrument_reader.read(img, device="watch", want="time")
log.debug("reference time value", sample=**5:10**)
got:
**2:11**
